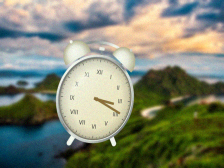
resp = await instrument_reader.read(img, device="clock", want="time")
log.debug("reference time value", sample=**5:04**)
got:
**3:19**
